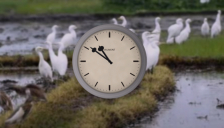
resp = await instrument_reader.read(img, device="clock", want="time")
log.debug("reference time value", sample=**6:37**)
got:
**10:51**
